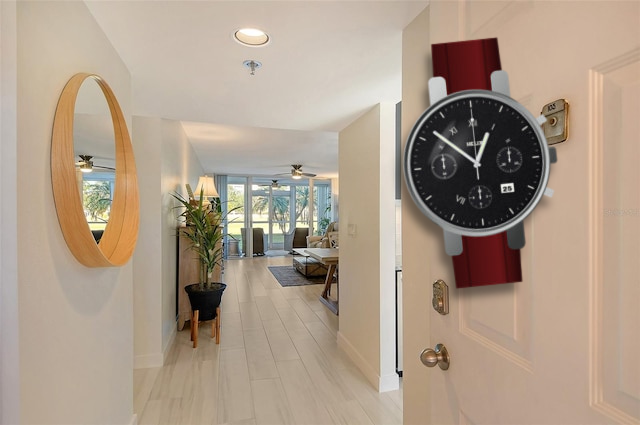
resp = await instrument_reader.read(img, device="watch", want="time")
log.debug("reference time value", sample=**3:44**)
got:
**12:52**
